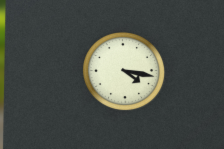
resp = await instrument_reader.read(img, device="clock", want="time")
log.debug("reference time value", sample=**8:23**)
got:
**4:17**
